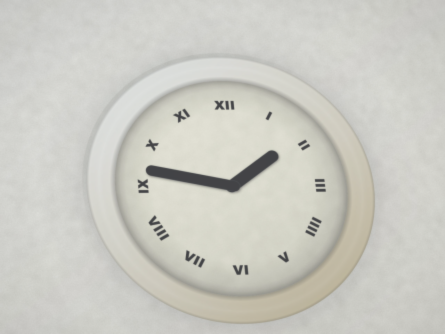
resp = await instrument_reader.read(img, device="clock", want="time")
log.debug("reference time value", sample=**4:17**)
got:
**1:47**
